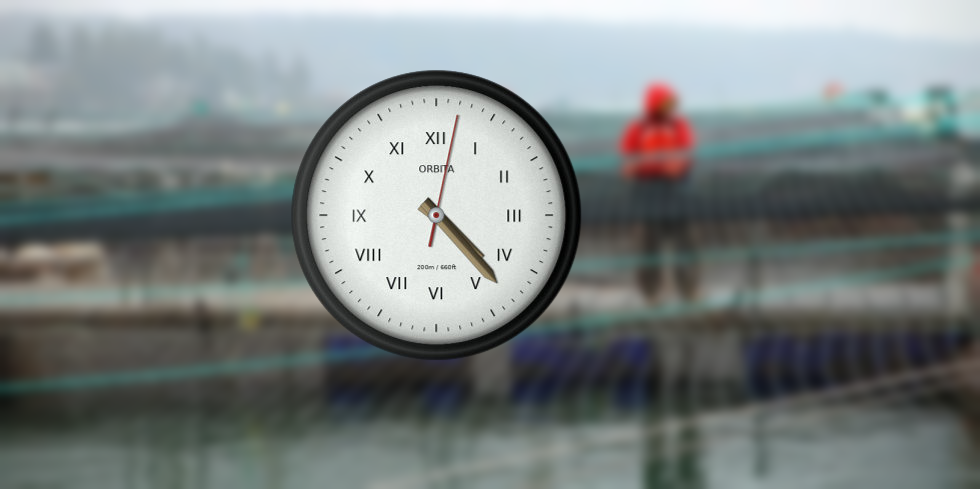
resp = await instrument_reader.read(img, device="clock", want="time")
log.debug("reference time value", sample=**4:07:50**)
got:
**4:23:02**
